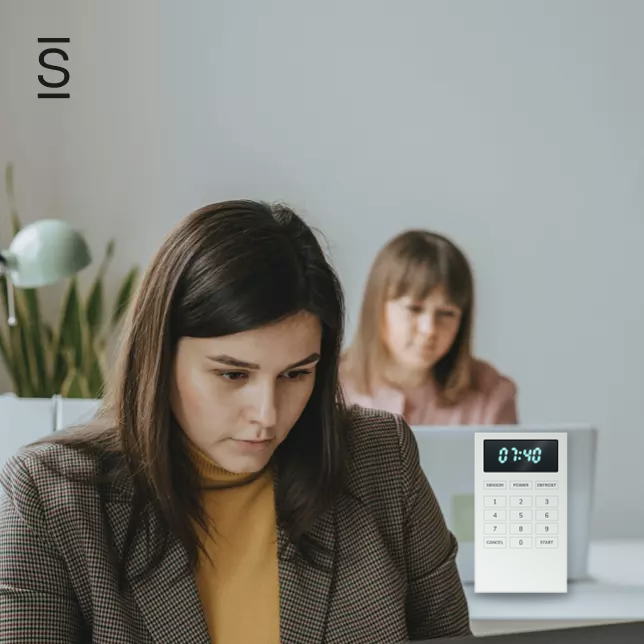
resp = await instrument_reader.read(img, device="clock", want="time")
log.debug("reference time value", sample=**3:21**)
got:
**7:40**
